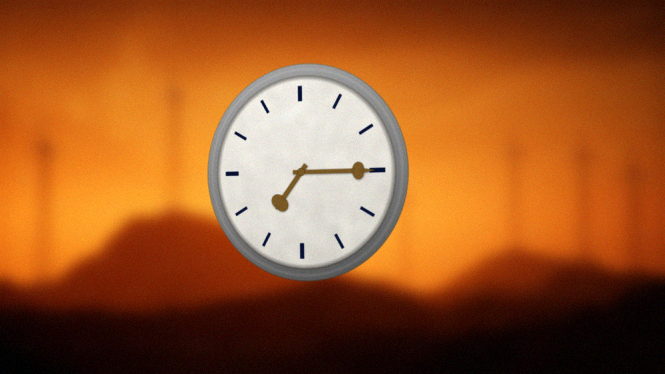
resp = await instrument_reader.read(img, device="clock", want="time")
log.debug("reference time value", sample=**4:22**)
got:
**7:15**
